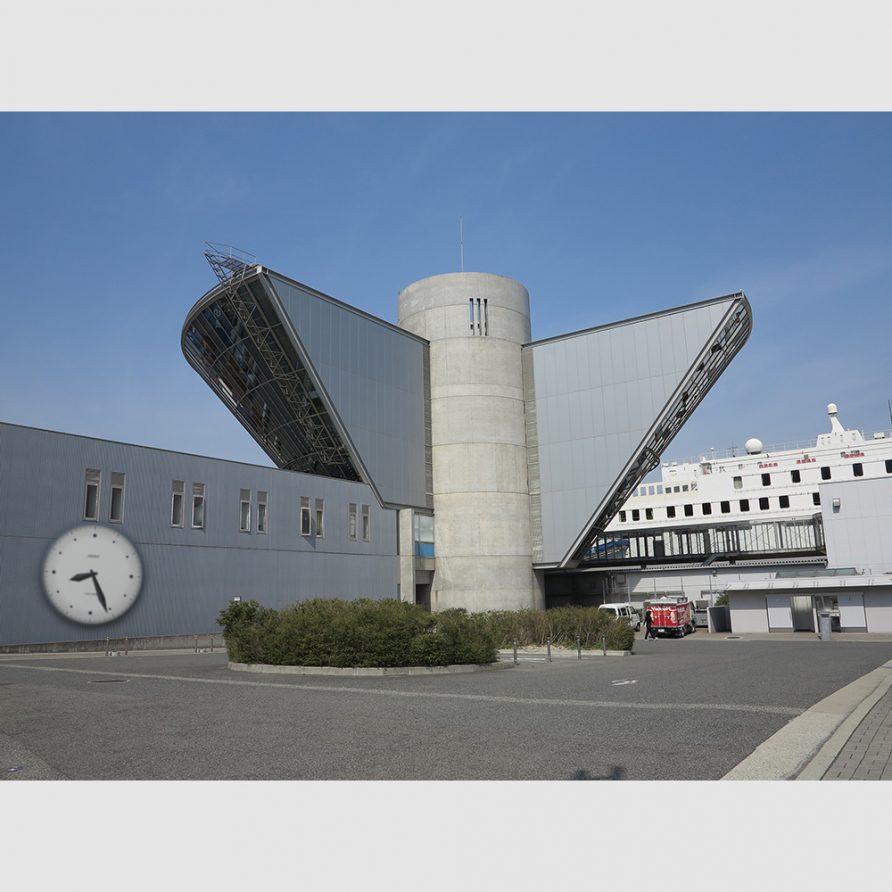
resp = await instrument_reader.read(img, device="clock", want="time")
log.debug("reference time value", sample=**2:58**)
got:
**8:26**
